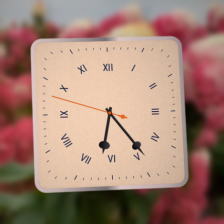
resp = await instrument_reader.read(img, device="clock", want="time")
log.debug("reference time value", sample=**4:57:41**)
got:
**6:23:48**
